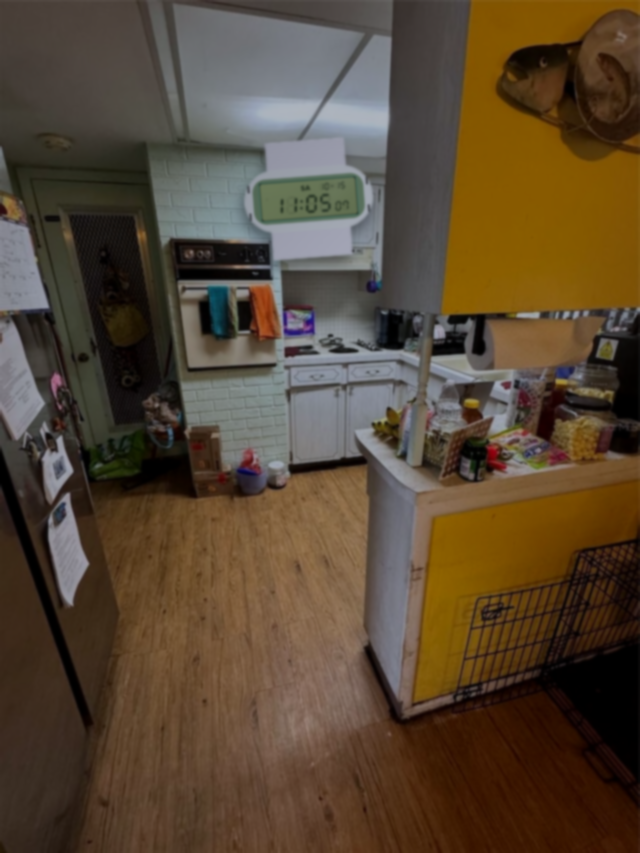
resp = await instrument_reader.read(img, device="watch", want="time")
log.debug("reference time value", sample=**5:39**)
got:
**11:05**
